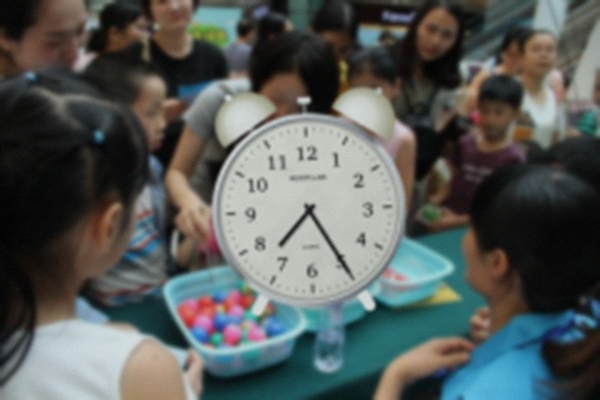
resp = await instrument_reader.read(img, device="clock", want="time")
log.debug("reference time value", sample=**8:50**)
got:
**7:25**
